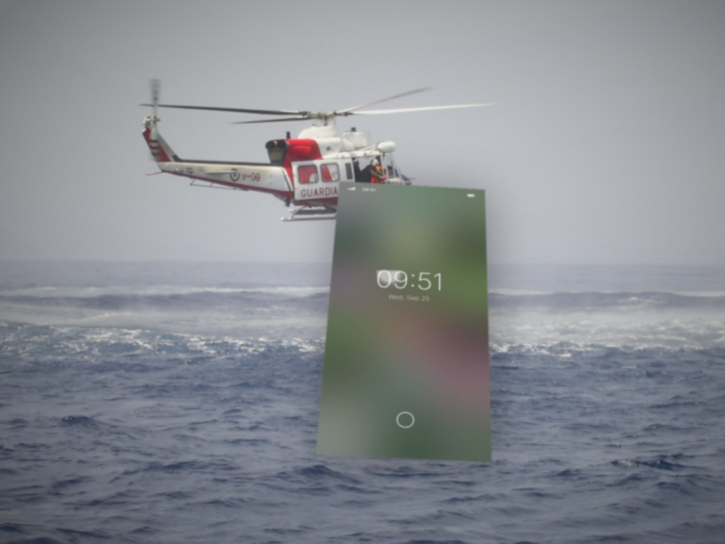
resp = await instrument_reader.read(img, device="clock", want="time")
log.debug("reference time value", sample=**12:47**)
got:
**9:51**
